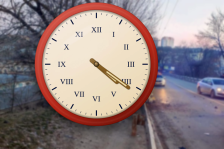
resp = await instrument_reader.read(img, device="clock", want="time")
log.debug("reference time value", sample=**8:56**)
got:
**4:21**
